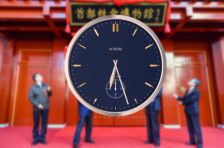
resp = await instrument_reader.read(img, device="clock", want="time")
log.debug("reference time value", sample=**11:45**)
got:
**6:27**
